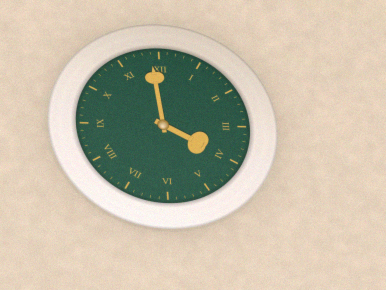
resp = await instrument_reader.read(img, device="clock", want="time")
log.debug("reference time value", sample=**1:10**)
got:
**3:59**
